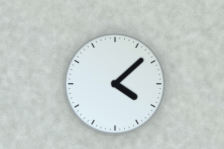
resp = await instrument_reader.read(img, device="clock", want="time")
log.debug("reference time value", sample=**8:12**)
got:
**4:08**
